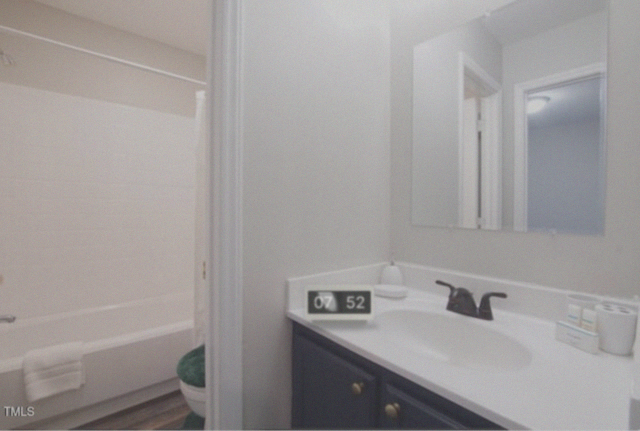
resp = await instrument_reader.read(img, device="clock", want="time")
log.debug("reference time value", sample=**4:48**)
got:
**7:52**
